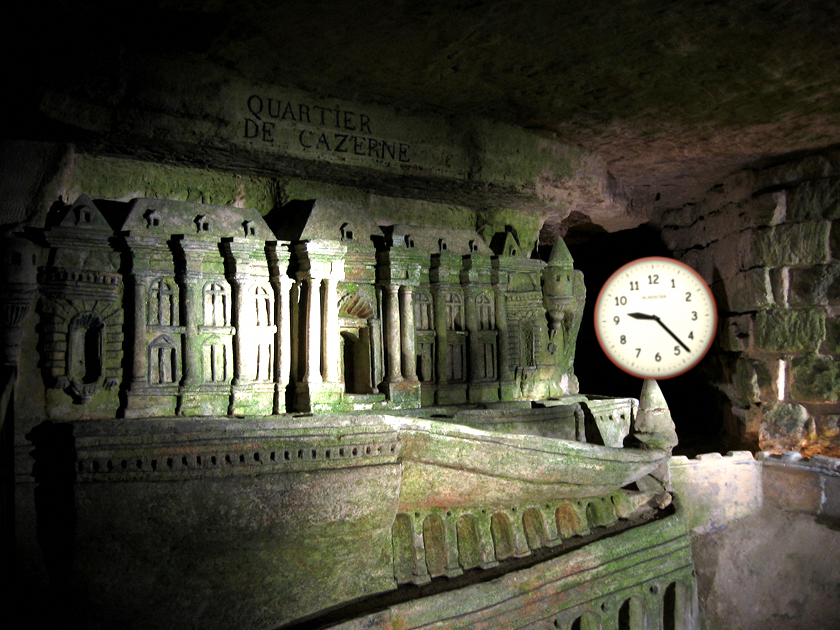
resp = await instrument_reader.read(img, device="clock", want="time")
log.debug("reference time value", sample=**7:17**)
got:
**9:23**
